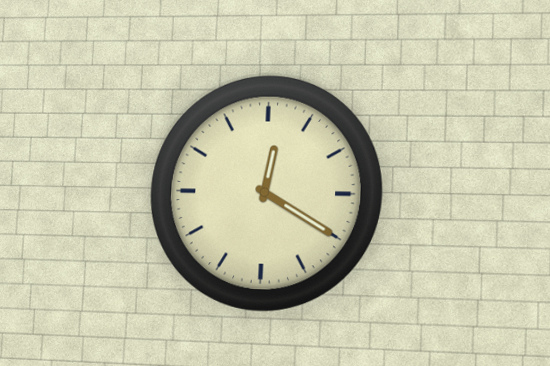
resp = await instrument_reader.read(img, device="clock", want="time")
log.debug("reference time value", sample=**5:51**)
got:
**12:20**
